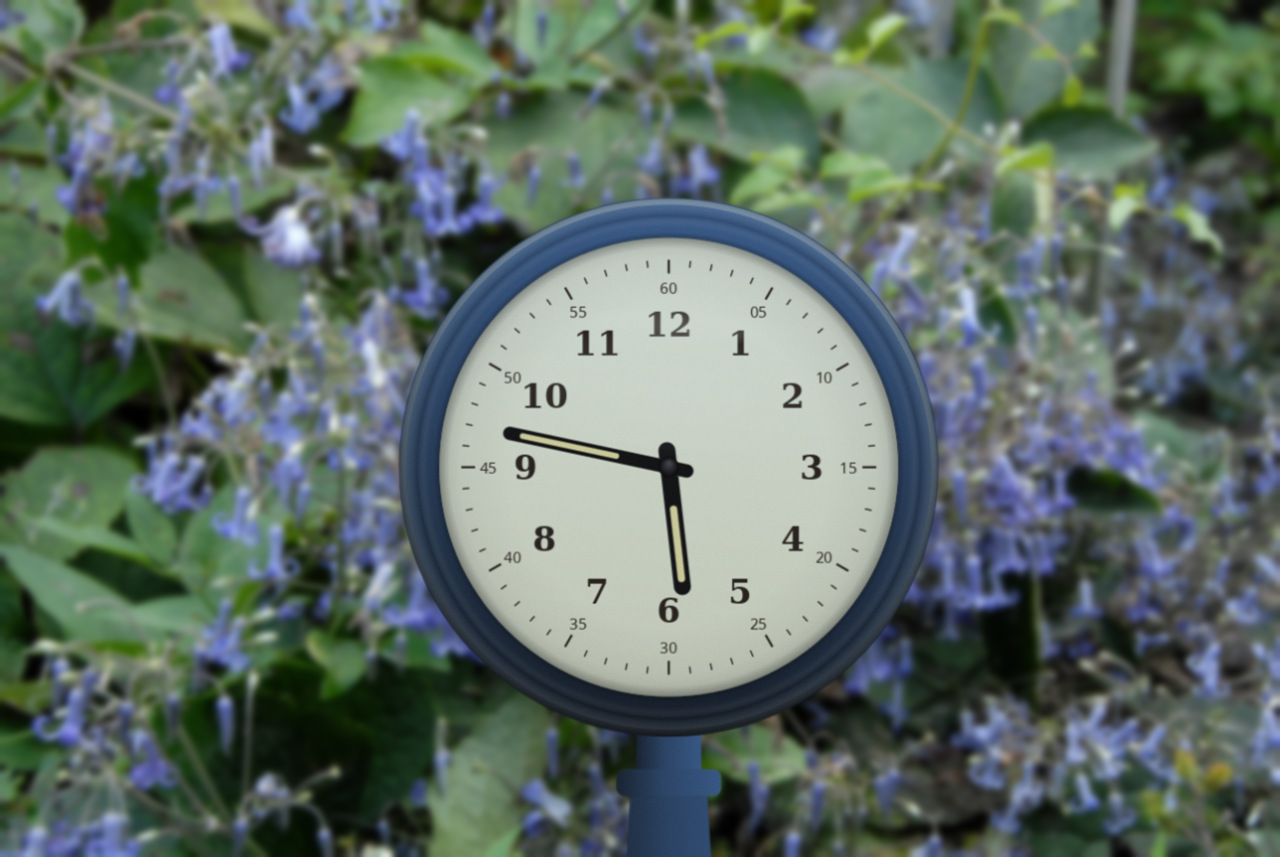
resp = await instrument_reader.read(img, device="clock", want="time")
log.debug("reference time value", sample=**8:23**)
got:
**5:47**
